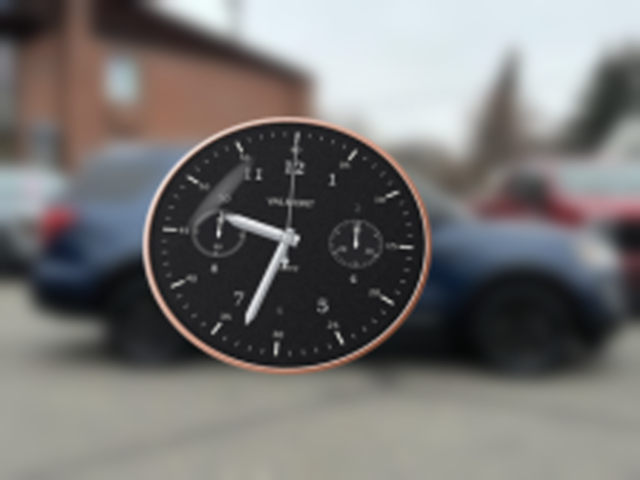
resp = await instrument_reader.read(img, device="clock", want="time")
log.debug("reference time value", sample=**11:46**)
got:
**9:33**
